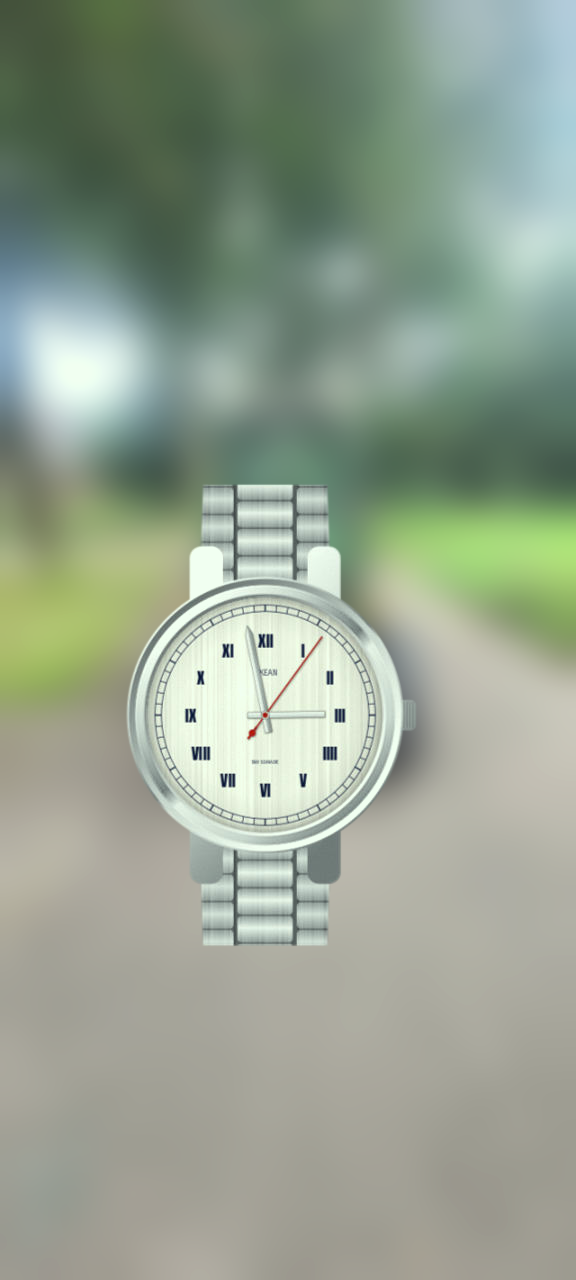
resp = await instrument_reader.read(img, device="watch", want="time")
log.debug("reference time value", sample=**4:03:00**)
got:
**2:58:06**
